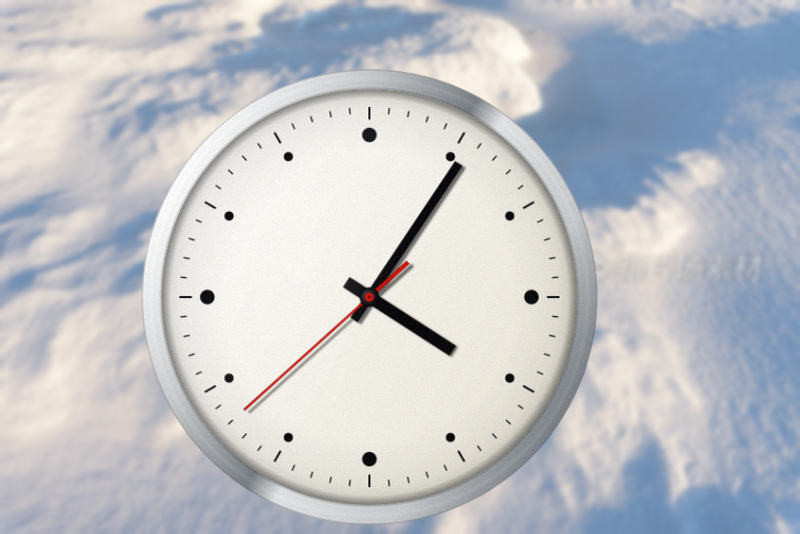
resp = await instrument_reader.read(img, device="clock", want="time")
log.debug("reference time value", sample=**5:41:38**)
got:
**4:05:38**
